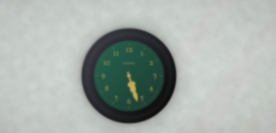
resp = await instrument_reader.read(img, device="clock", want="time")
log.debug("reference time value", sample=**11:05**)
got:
**5:27**
